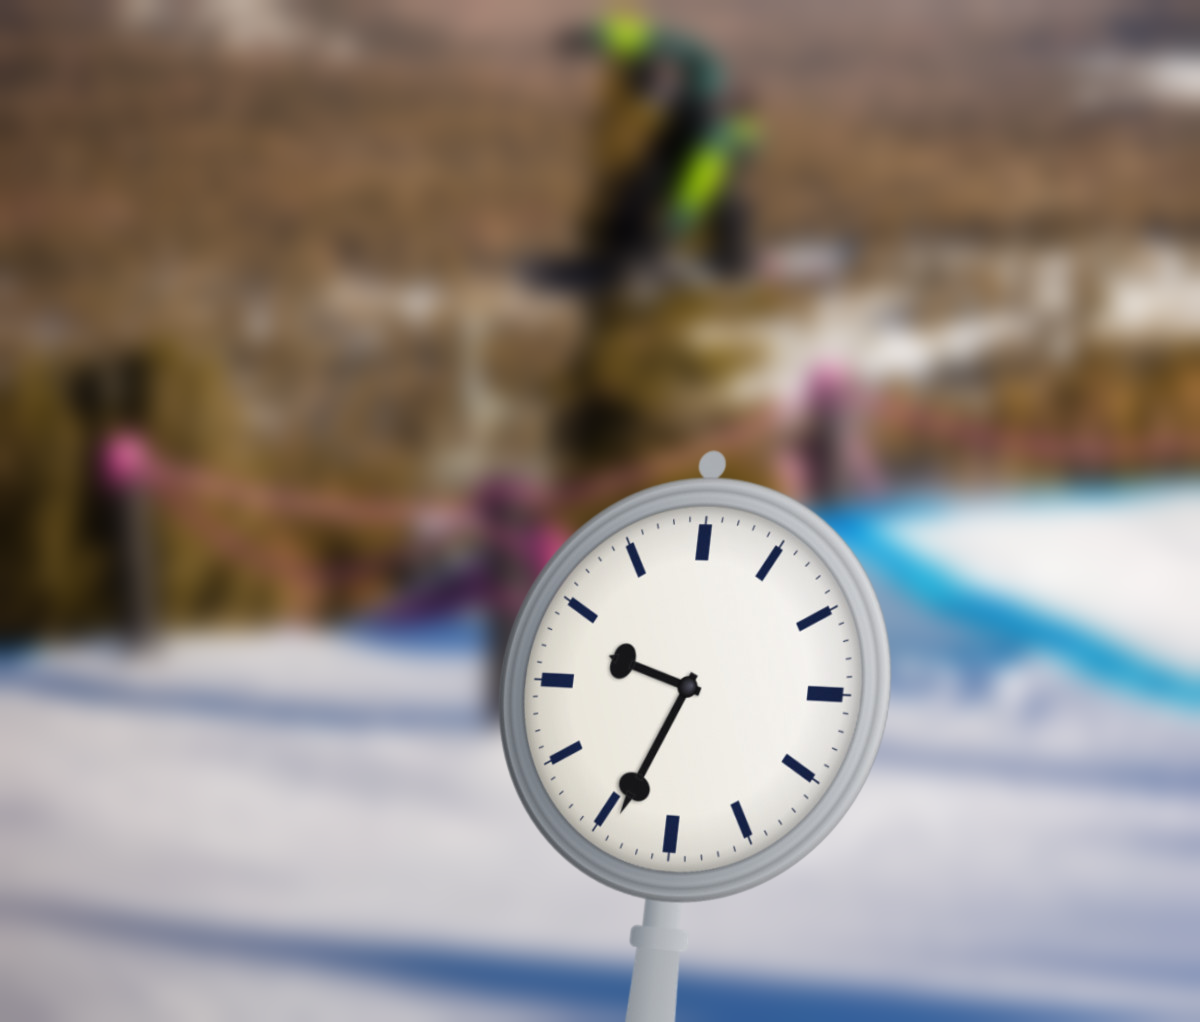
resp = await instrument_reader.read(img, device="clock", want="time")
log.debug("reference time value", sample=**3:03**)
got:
**9:34**
